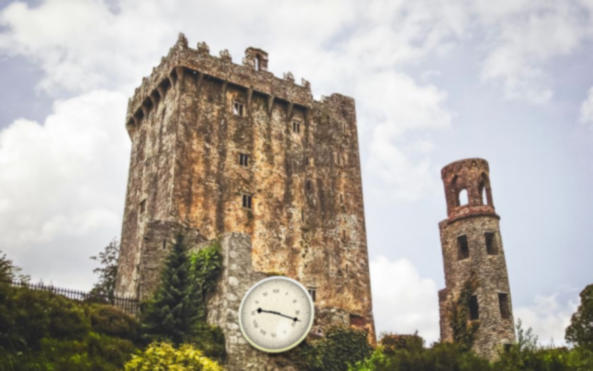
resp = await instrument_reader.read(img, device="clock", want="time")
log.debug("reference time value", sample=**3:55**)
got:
**9:18**
